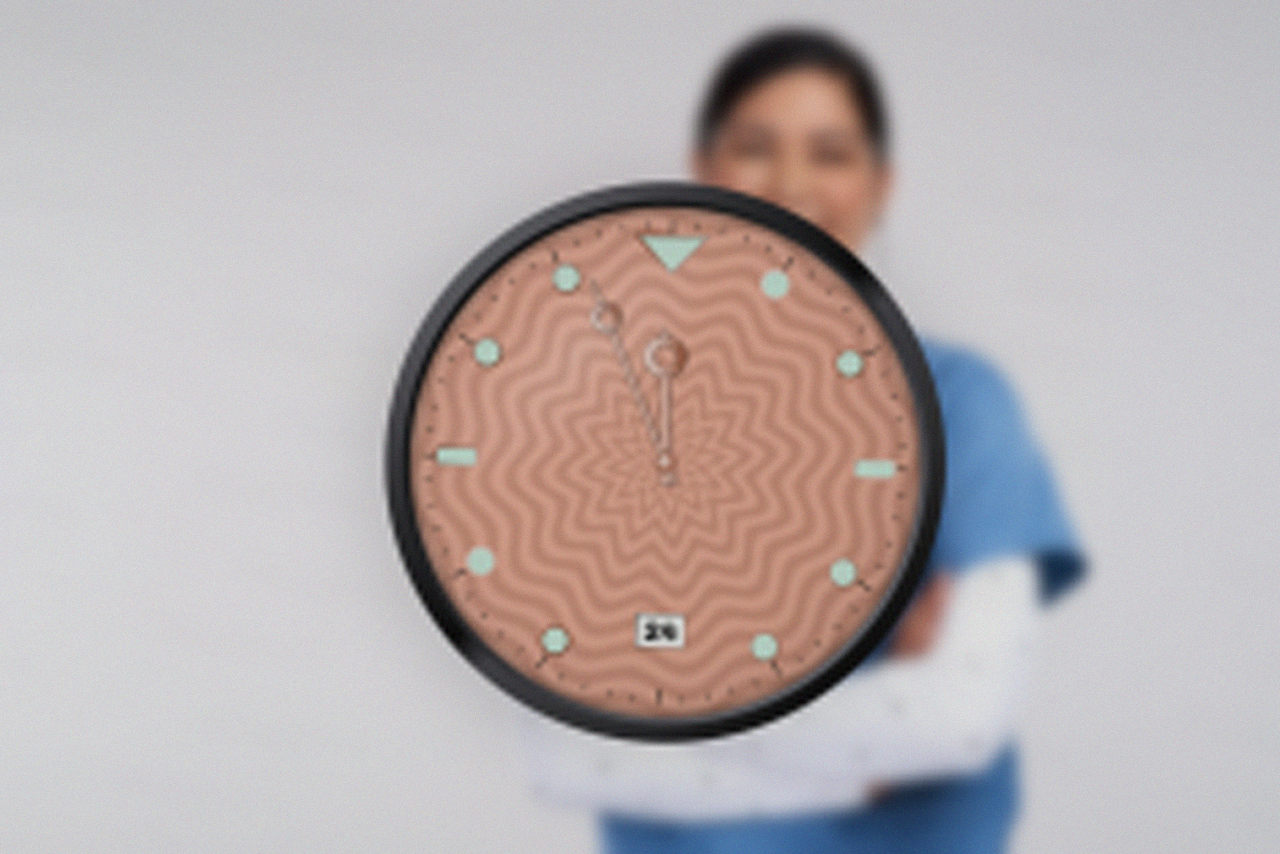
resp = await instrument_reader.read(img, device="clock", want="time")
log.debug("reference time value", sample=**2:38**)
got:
**11:56**
